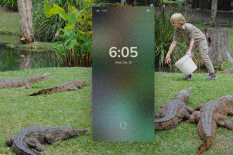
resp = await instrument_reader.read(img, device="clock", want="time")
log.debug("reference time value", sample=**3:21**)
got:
**6:05**
